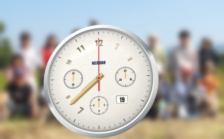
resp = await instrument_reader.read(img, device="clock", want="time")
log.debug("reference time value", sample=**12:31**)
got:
**7:38**
